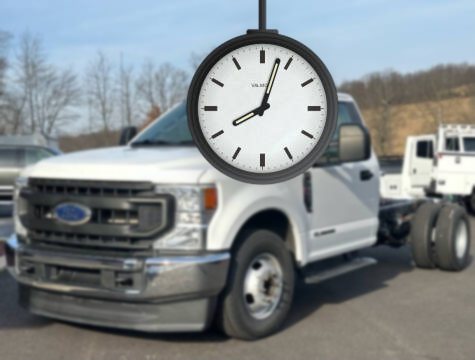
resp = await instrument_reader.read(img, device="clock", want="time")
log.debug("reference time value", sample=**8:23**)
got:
**8:03**
